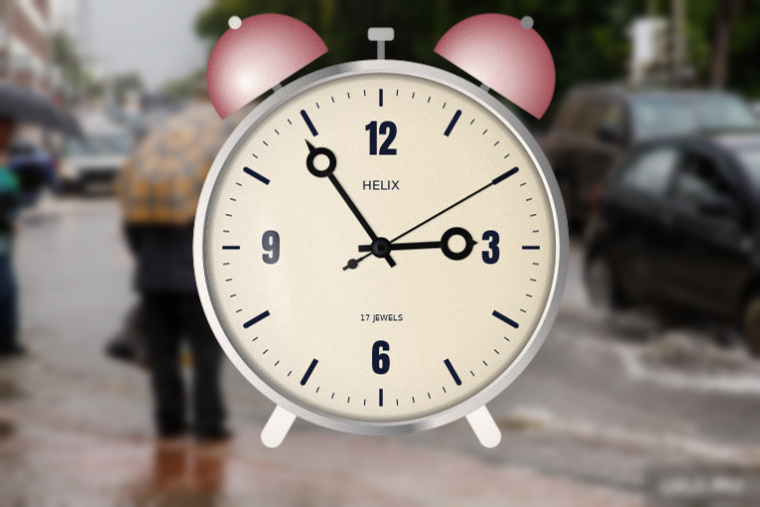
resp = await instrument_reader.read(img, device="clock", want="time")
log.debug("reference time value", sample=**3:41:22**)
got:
**2:54:10**
